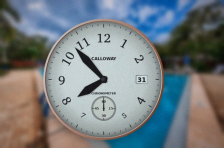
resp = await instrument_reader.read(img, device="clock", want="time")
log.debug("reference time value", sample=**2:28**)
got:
**7:53**
